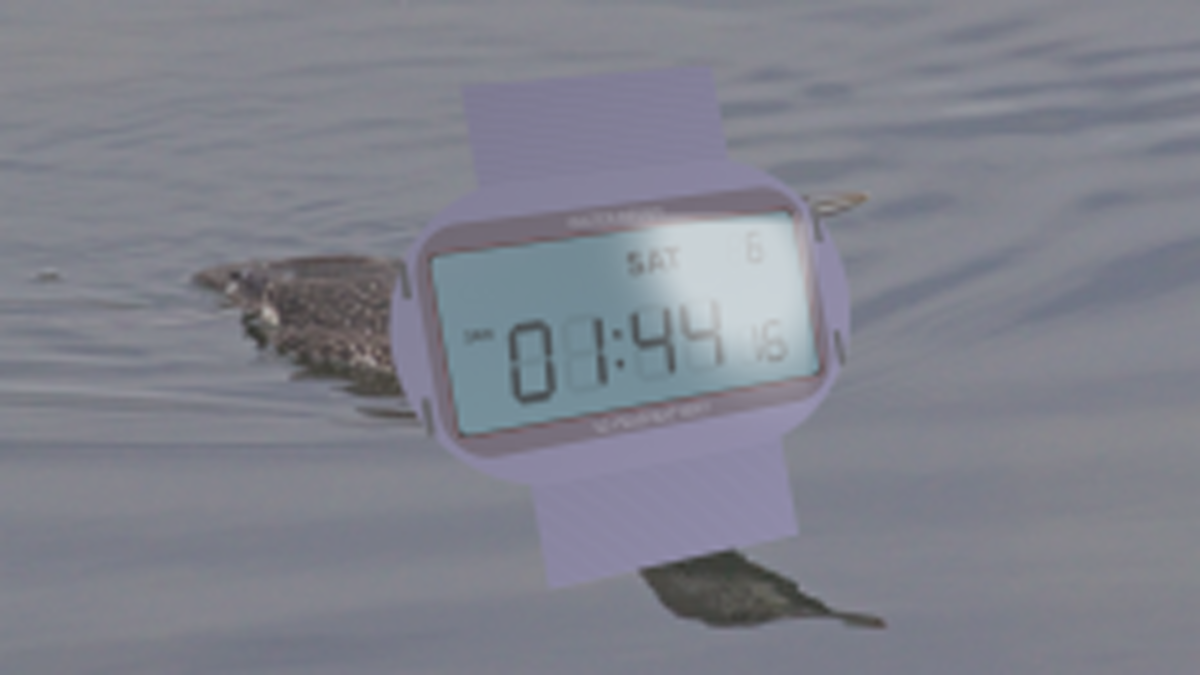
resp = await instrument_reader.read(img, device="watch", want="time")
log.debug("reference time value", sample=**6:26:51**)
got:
**1:44:16**
